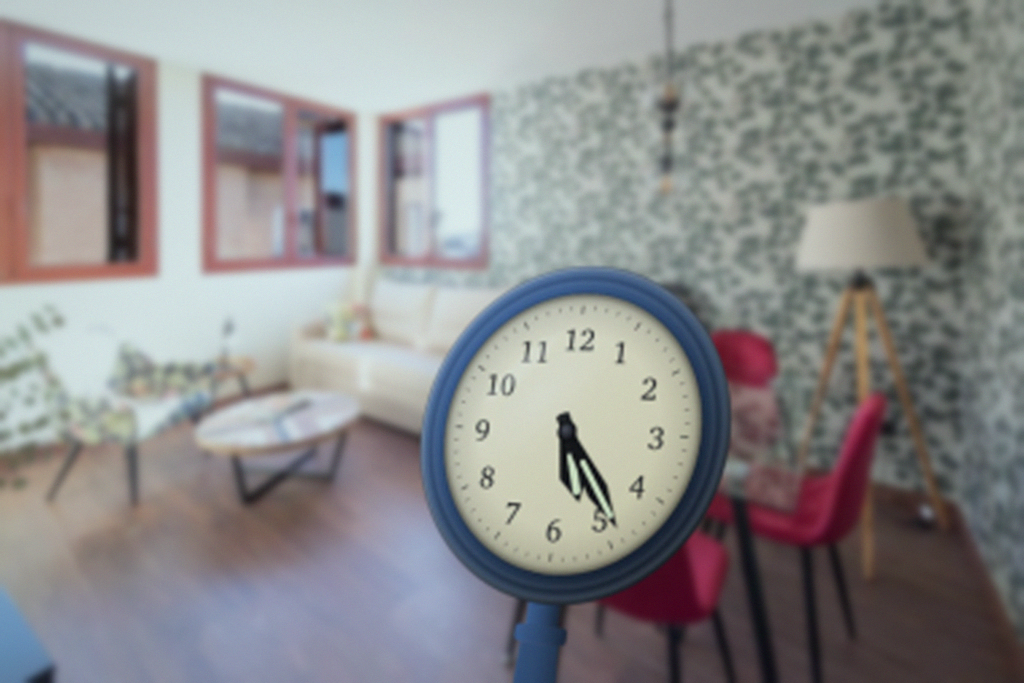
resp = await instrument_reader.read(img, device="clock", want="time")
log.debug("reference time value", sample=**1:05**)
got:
**5:24**
